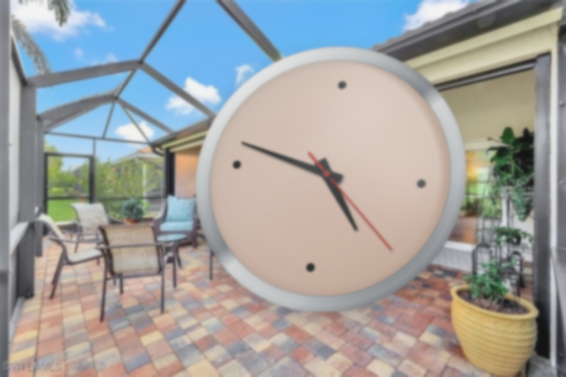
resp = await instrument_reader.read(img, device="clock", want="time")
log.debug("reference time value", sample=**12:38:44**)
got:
**4:47:22**
